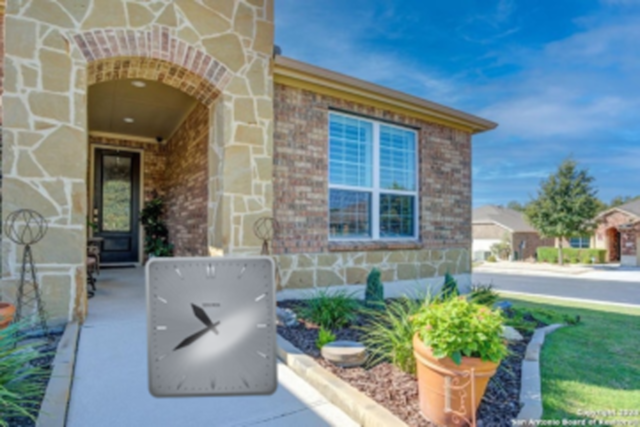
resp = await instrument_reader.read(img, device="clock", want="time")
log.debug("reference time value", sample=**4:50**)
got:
**10:40**
